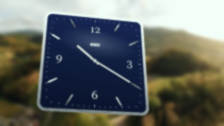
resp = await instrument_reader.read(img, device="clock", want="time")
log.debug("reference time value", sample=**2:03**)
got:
**10:20**
